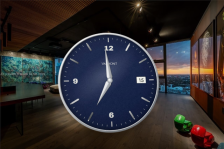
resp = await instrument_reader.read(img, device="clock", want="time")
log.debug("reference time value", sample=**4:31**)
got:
**6:59**
